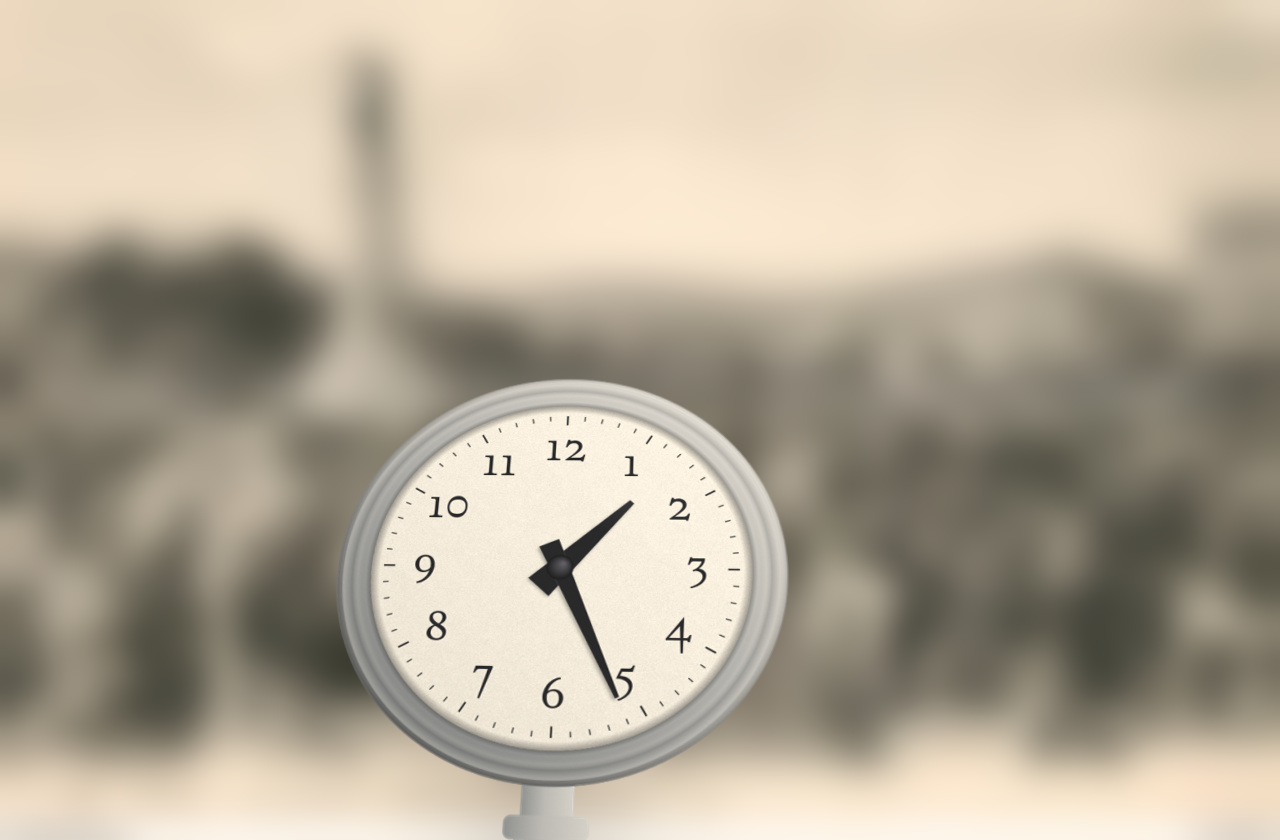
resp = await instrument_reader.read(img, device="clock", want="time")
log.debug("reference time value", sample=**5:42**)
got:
**1:26**
